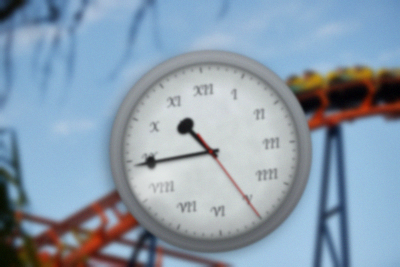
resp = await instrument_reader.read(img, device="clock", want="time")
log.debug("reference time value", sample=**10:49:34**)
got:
**10:44:25**
